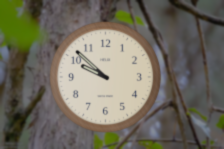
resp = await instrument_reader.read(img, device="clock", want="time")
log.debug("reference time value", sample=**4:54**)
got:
**9:52**
